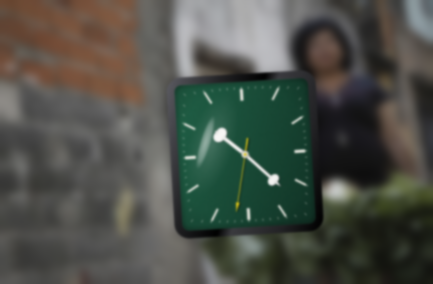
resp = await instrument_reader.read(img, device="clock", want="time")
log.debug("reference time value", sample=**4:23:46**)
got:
**10:22:32**
